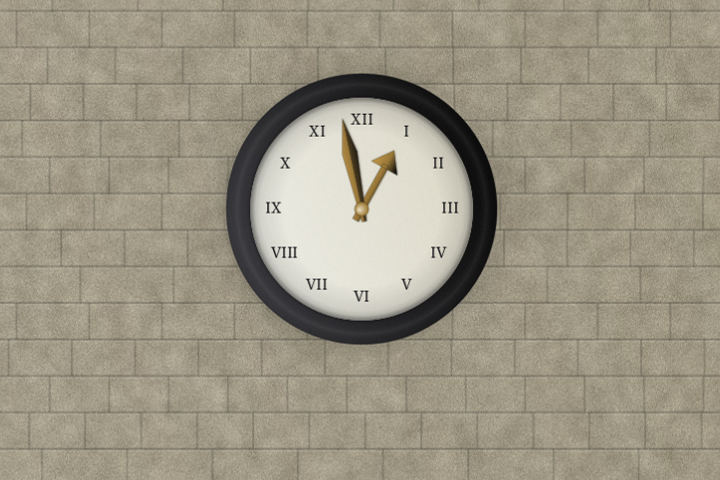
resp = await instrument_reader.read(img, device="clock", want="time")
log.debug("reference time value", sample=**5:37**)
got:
**12:58**
